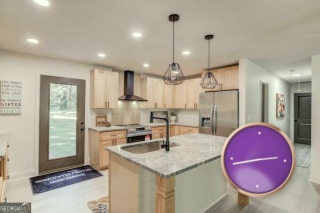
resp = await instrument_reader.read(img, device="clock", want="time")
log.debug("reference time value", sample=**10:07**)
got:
**2:43**
